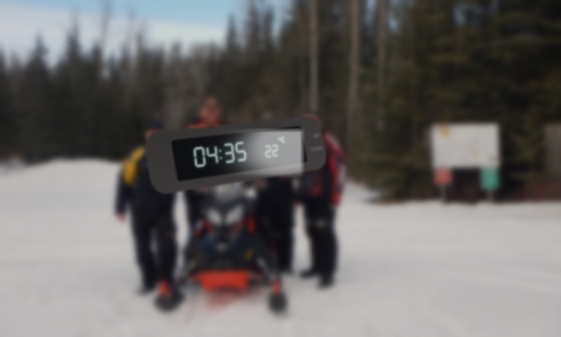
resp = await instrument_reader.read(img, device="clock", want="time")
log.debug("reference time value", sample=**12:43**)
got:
**4:35**
